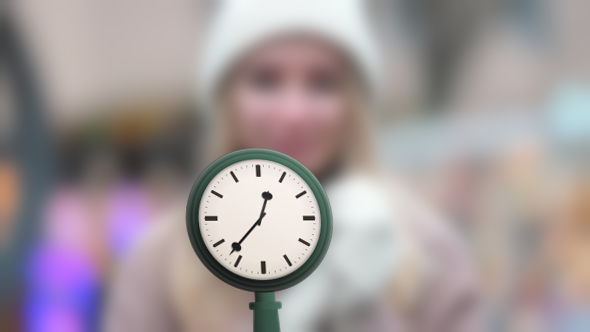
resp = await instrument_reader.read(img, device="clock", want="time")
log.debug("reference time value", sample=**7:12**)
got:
**12:37**
